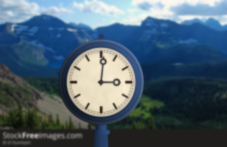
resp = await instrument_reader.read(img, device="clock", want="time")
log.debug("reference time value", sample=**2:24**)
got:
**3:01**
